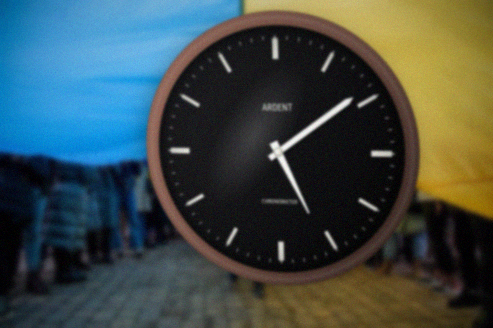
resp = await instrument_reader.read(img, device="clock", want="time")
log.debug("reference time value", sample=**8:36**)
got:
**5:09**
